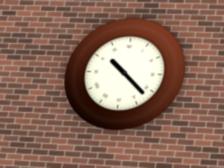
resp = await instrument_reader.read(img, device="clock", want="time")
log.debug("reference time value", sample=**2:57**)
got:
**10:22**
